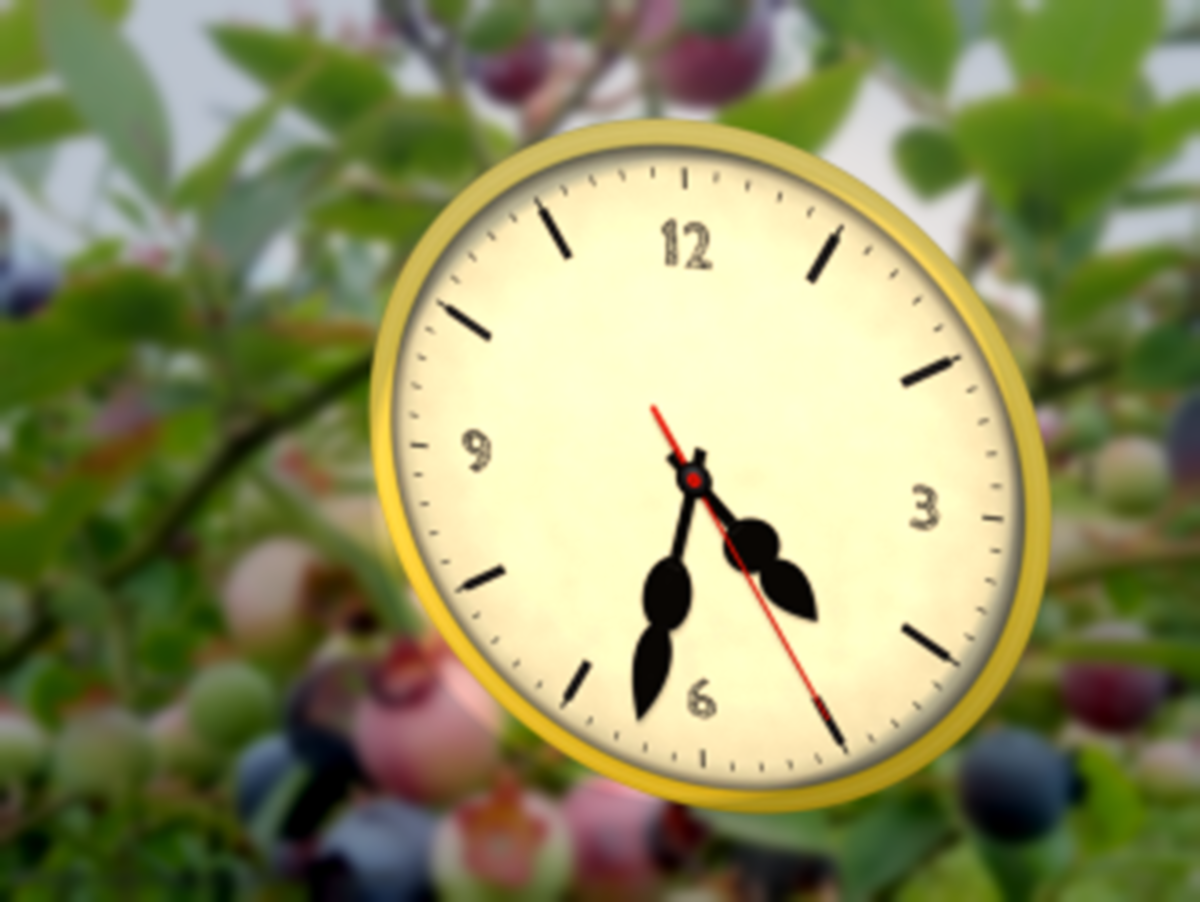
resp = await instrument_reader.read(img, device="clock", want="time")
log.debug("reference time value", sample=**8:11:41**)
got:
**4:32:25**
